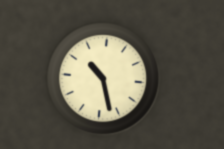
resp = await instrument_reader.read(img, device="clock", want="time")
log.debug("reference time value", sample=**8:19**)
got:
**10:27**
